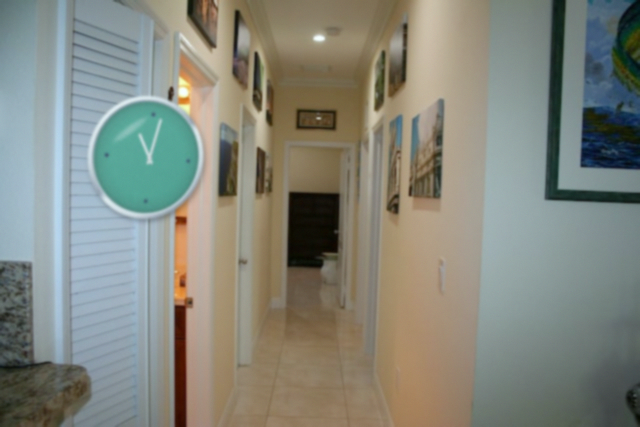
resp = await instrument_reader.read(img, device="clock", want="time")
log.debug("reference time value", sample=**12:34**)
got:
**11:02**
